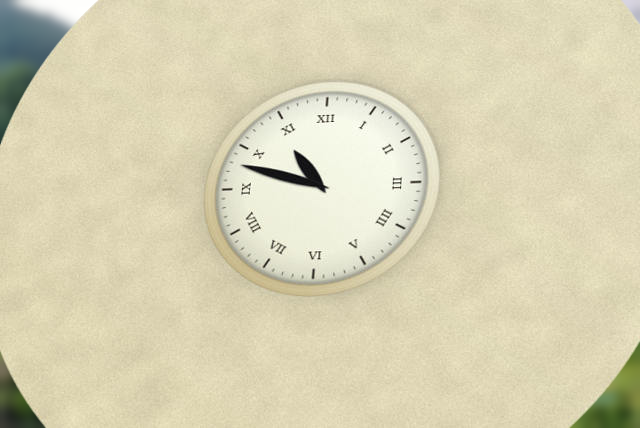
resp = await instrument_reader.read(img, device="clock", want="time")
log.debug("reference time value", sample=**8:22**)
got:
**10:48**
